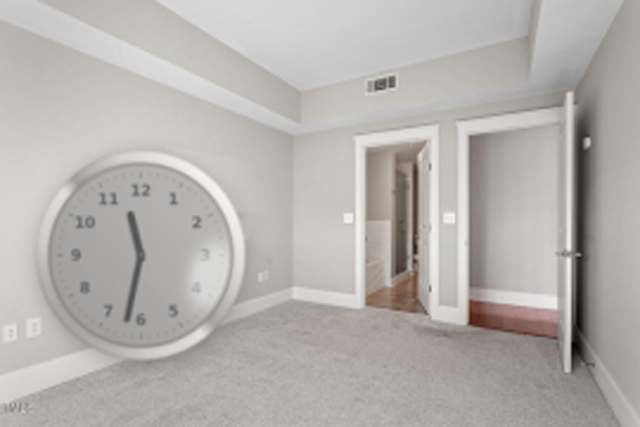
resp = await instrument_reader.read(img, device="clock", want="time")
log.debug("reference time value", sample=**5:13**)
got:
**11:32**
